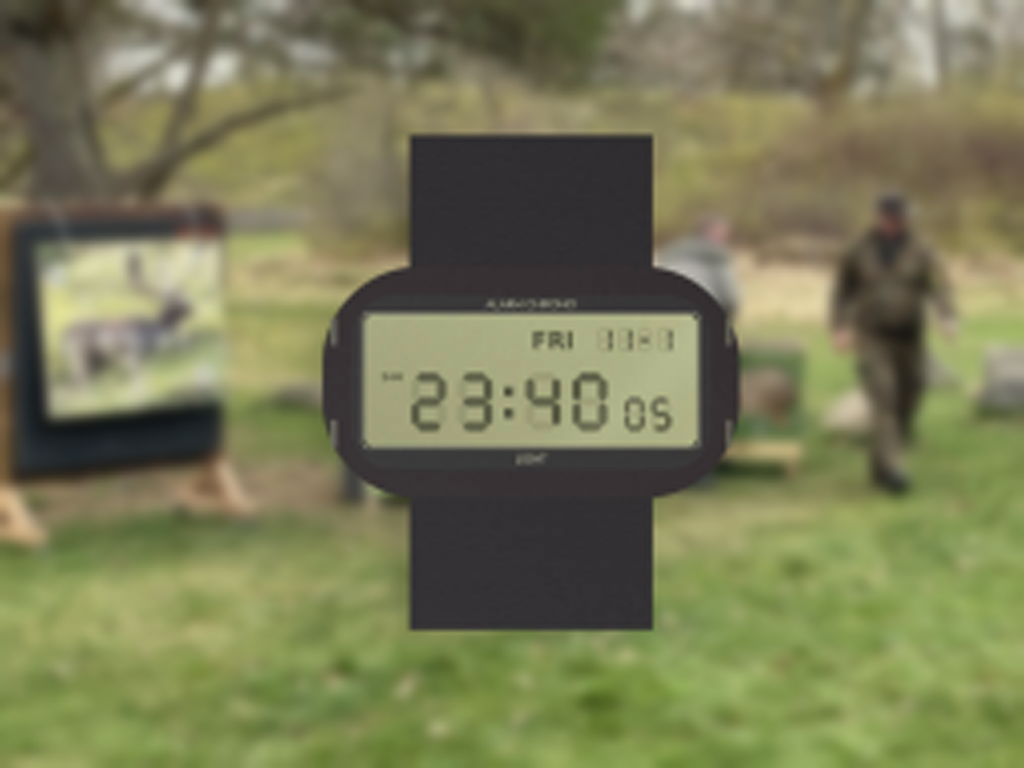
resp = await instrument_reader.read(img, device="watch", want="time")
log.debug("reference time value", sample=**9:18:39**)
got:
**23:40:05**
